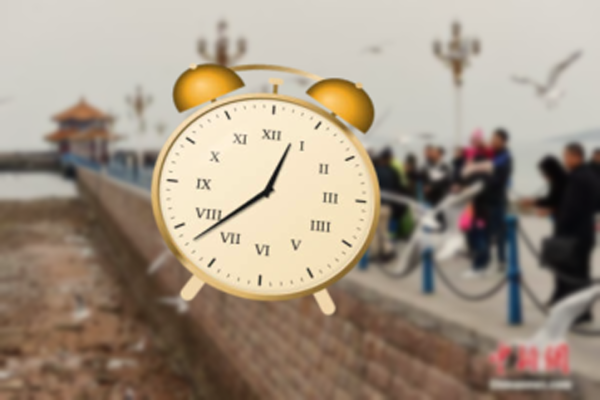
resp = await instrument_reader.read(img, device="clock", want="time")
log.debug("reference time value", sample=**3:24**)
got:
**12:38**
